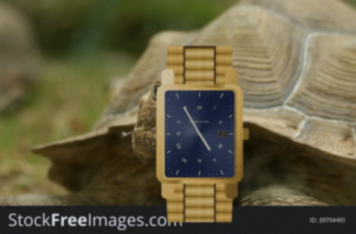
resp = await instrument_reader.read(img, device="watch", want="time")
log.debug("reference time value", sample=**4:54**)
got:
**4:55**
